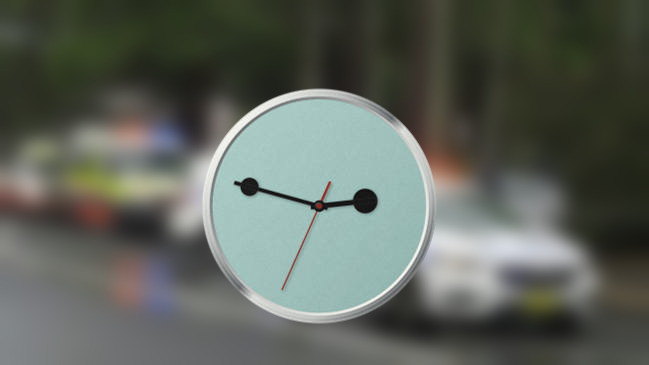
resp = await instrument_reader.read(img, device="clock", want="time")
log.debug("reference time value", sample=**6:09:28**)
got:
**2:47:34**
